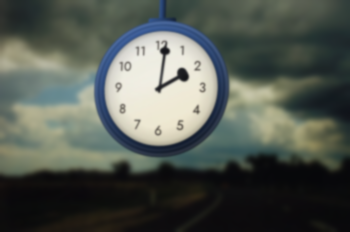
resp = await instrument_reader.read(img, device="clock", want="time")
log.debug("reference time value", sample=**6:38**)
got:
**2:01**
